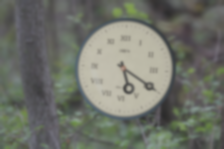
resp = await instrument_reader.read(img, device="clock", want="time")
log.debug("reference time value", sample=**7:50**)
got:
**5:20**
